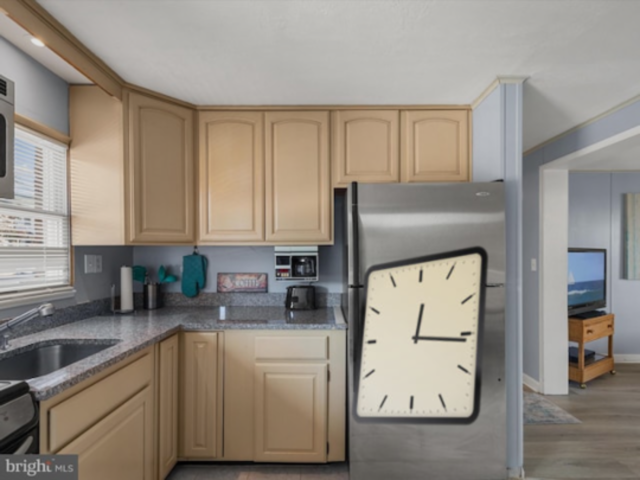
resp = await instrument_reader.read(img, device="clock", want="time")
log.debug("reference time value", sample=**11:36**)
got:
**12:16**
